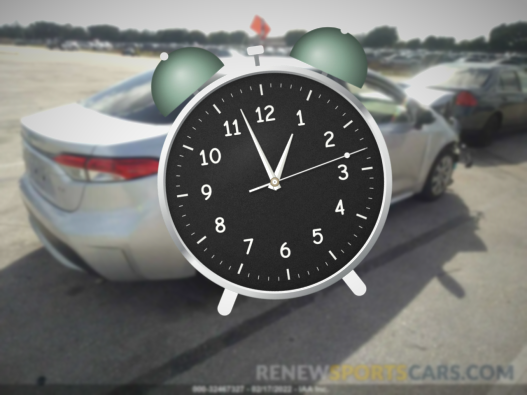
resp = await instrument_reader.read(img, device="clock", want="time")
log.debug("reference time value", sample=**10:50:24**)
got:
**12:57:13**
